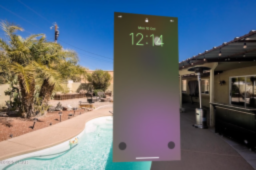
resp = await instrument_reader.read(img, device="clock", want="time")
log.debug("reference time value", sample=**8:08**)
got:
**12:14**
